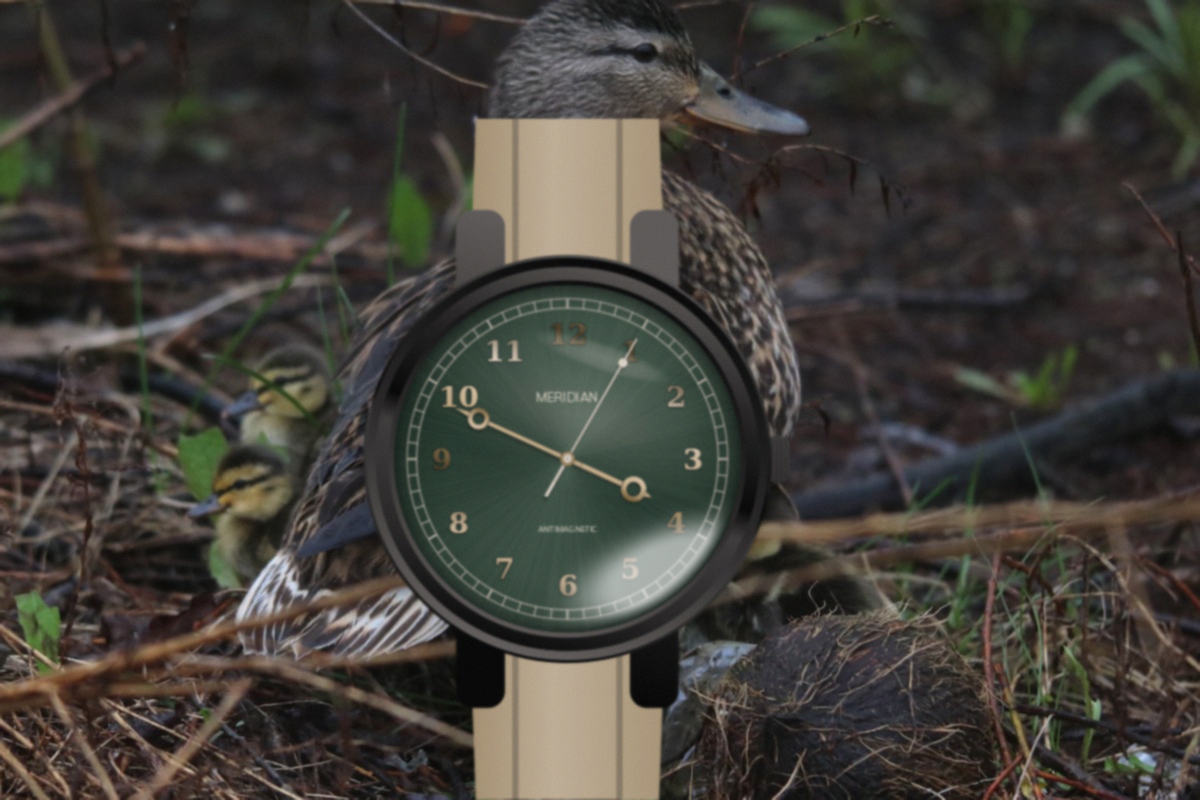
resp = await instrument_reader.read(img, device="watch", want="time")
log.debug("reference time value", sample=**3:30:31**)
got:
**3:49:05**
